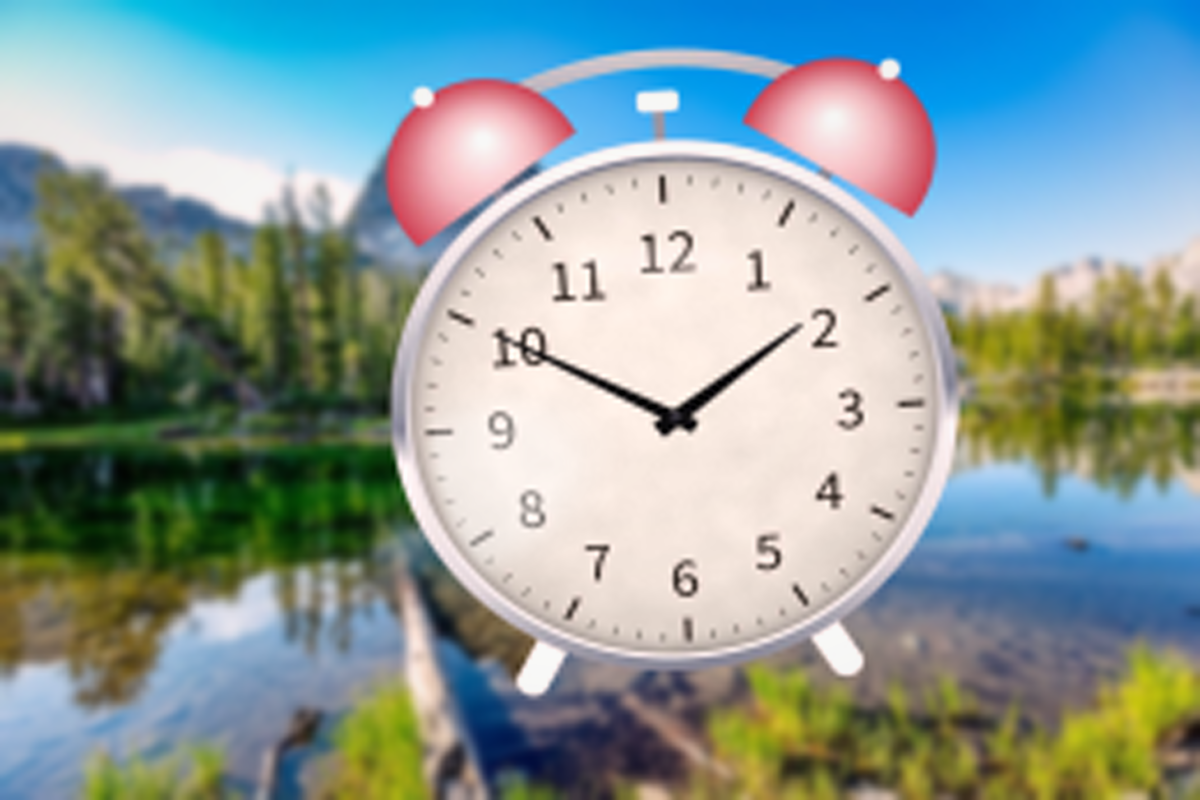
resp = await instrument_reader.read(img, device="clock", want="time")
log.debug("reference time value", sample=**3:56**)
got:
**1:50**
